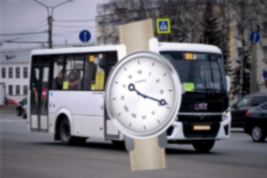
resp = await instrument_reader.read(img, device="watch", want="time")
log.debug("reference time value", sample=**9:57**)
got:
**10:19**
